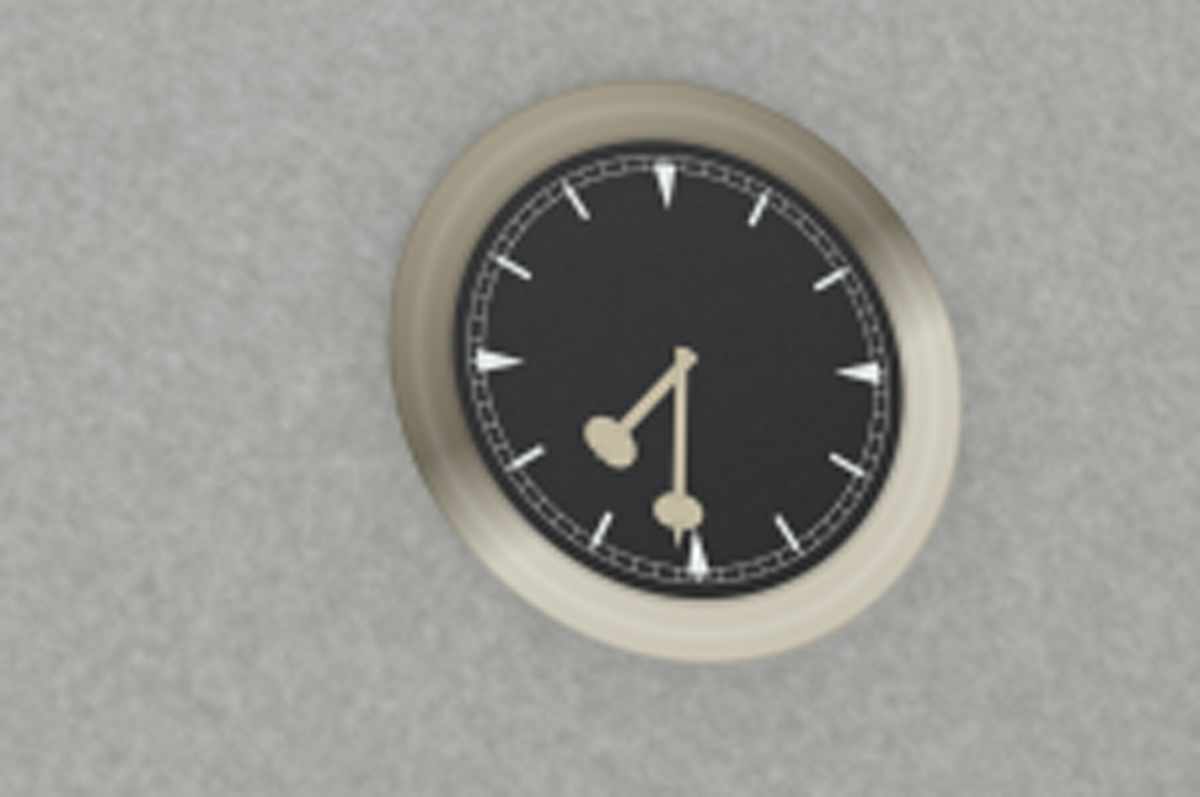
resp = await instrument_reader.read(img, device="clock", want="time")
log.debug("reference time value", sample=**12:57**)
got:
**7:31**
